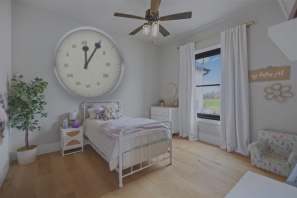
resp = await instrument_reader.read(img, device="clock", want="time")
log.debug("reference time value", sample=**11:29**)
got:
**12:06**
